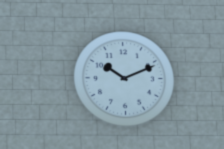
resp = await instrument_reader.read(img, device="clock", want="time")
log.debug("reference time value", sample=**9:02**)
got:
**10:11**
